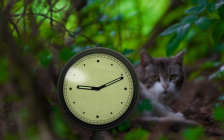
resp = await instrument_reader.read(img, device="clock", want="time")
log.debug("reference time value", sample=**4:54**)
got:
**9:11**
